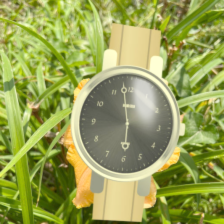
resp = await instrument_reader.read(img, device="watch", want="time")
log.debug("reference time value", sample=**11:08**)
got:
**5:58**
